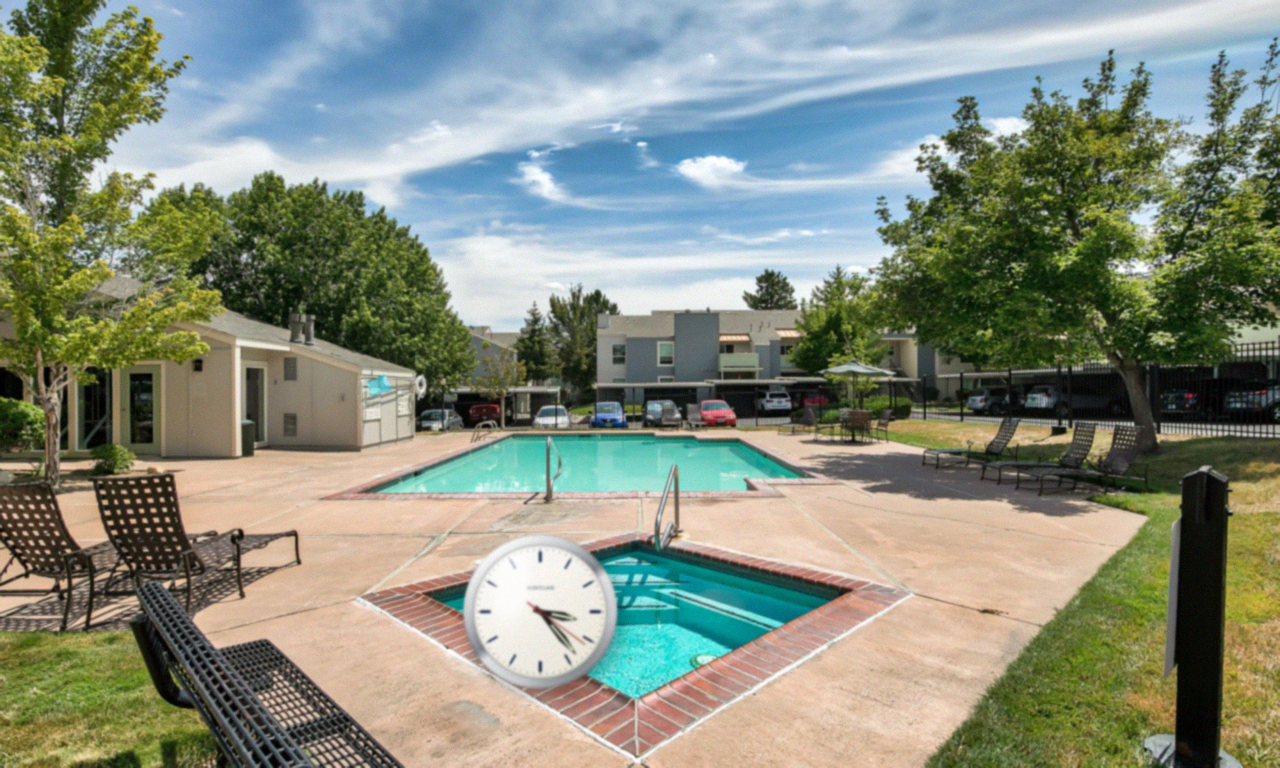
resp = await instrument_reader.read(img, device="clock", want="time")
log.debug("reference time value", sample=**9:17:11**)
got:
**3:23:21**
